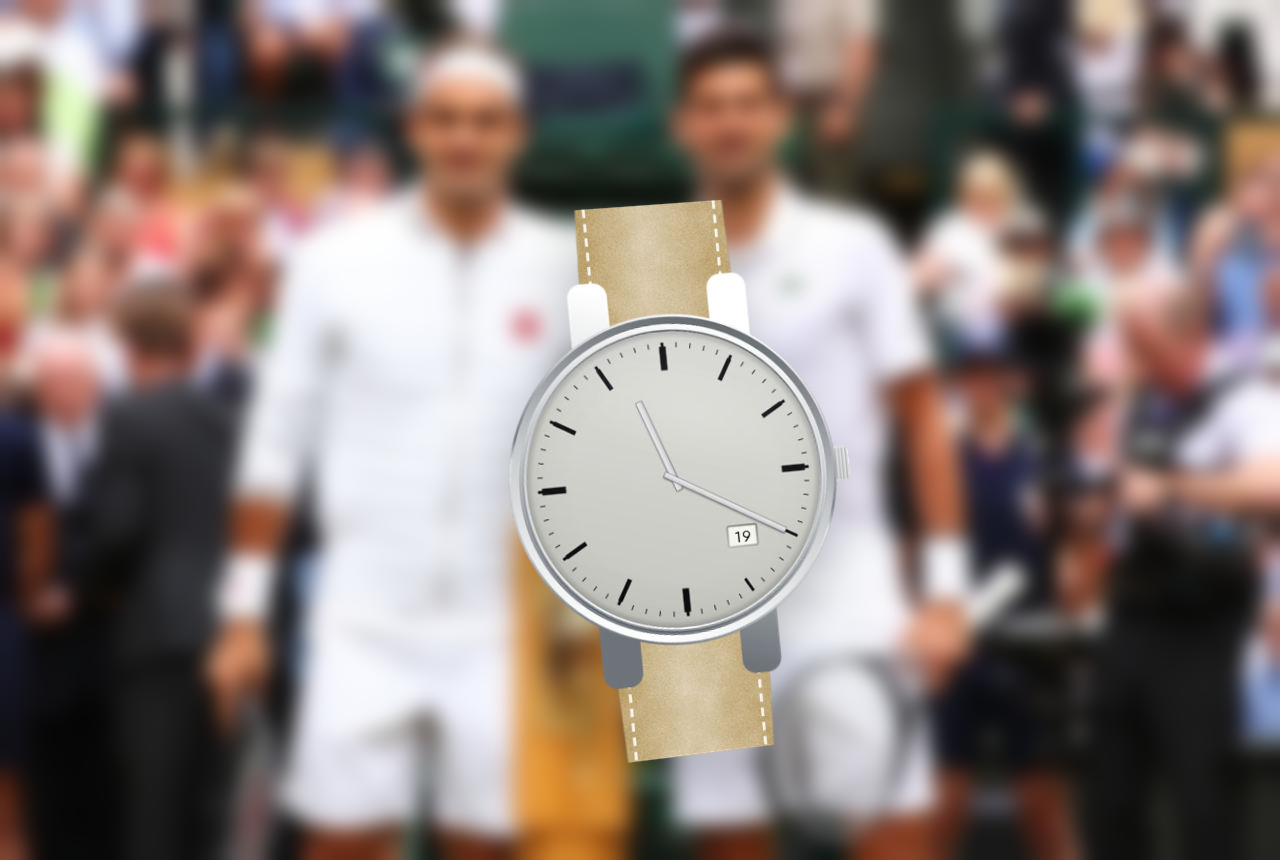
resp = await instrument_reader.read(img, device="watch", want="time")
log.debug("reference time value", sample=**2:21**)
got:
**11:20**
